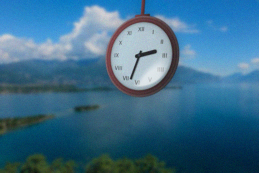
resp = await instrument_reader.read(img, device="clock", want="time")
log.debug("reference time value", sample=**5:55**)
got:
**2:33**
